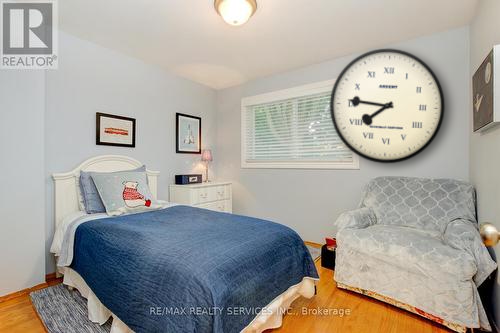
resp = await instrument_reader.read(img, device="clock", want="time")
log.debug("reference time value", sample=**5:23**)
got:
**7:46**
